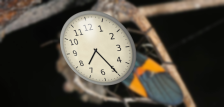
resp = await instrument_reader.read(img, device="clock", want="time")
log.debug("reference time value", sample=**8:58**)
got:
**7:25**
